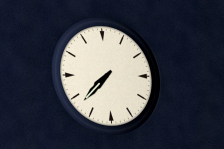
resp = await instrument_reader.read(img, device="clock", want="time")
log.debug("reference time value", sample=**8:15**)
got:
**7:38**
